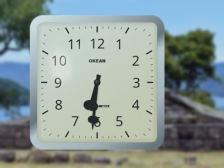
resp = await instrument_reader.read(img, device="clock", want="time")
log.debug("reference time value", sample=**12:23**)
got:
**6:31**
